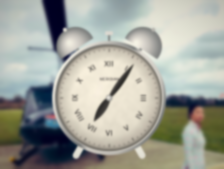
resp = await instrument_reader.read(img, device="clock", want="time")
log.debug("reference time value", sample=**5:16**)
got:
**7:06**
